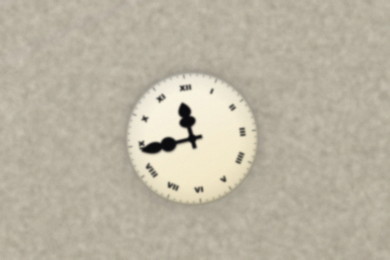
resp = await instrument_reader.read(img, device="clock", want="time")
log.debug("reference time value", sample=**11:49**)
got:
**11:44**
